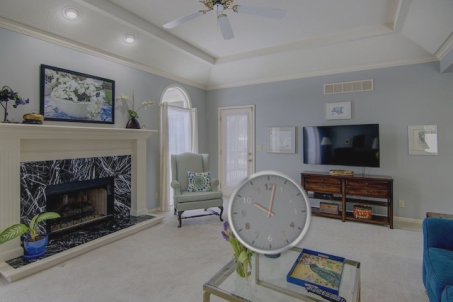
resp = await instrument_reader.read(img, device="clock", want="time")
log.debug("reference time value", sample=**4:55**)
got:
**10:02**
